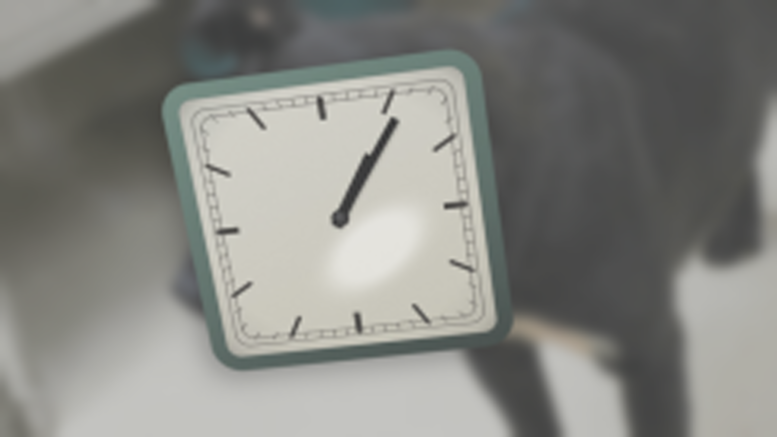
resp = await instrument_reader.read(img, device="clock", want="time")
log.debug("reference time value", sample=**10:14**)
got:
**1:06**
